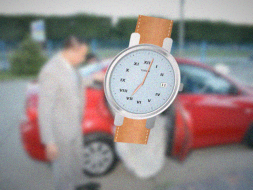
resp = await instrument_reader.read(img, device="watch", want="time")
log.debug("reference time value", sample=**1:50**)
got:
**7:02**
